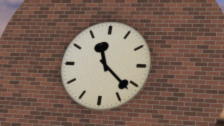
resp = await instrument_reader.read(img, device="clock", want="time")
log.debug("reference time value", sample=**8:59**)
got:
**11:22**
